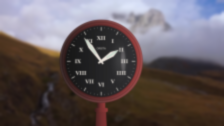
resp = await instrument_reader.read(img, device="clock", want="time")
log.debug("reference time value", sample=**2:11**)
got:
**1:54**
